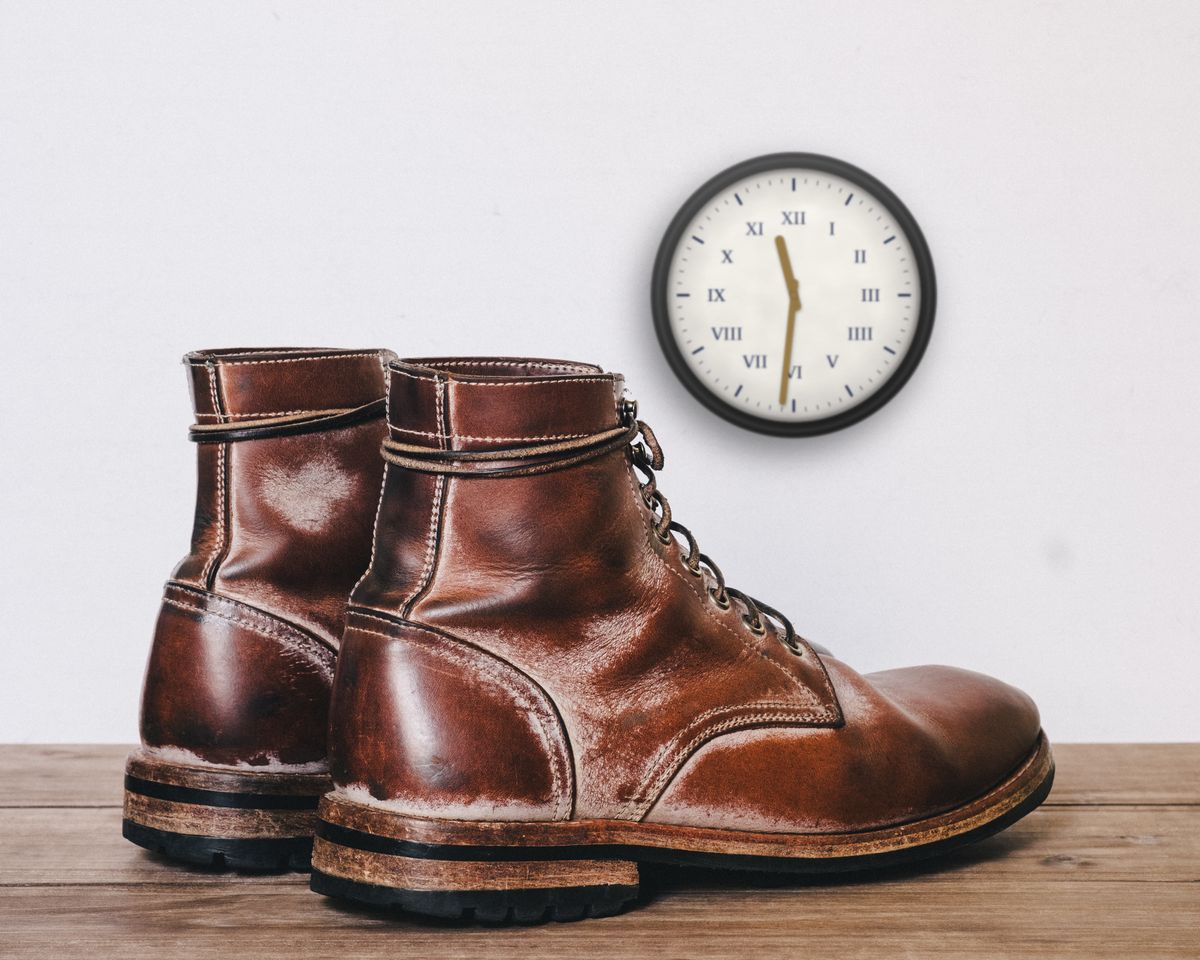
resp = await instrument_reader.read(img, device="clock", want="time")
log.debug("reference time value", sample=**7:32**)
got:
**11:31**
